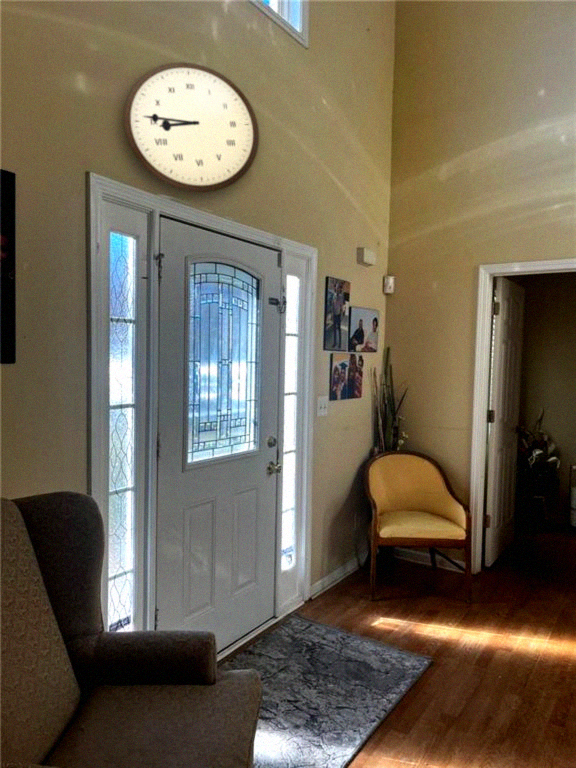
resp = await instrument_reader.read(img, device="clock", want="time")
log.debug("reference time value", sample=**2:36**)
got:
**8:46**
